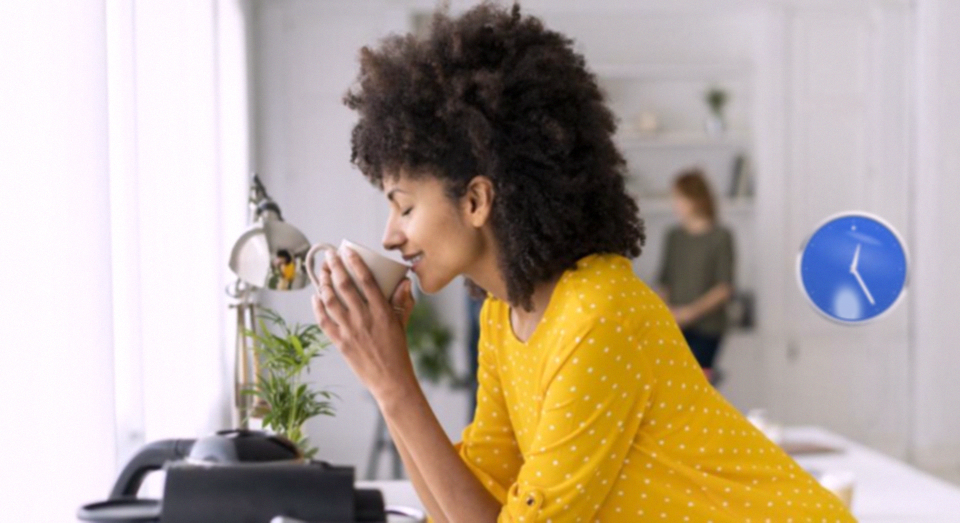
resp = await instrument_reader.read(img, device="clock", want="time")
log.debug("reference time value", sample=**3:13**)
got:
**12:25**
